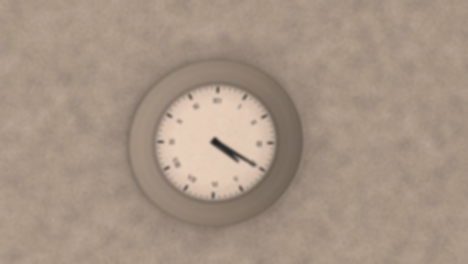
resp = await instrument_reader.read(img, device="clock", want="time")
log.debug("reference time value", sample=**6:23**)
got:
**4:20**
